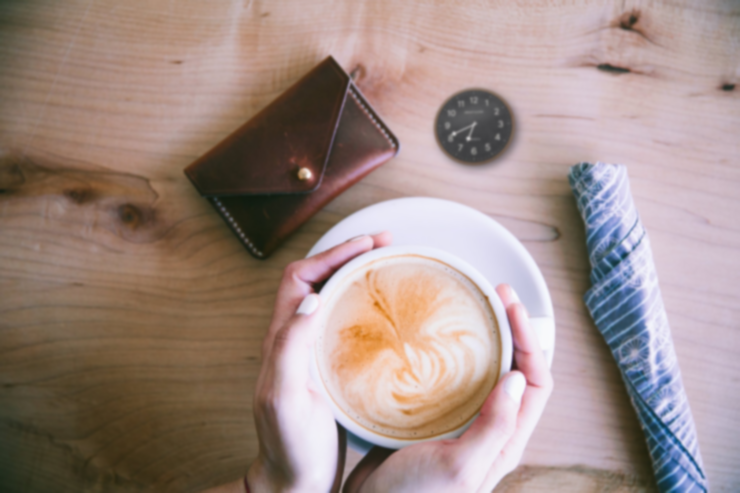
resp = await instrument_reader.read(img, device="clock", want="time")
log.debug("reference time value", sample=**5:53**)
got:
**6:41**
